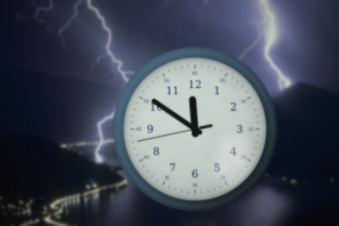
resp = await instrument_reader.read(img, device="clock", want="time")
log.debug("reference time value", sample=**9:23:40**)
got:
**11:50:43**
